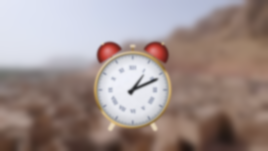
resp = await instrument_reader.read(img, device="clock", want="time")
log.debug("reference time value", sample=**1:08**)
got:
**1:11**
